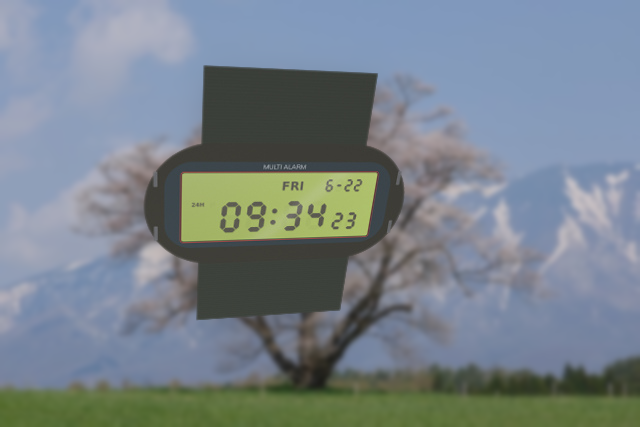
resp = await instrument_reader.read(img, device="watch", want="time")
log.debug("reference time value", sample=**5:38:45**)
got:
**9:34:23**
